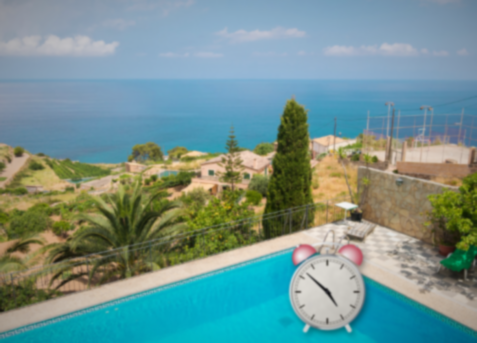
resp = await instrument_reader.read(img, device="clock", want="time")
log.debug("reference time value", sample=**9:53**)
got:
**4:52**
